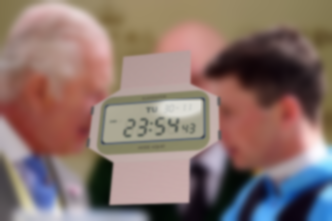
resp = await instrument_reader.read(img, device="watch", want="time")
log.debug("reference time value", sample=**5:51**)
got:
**23:54**
